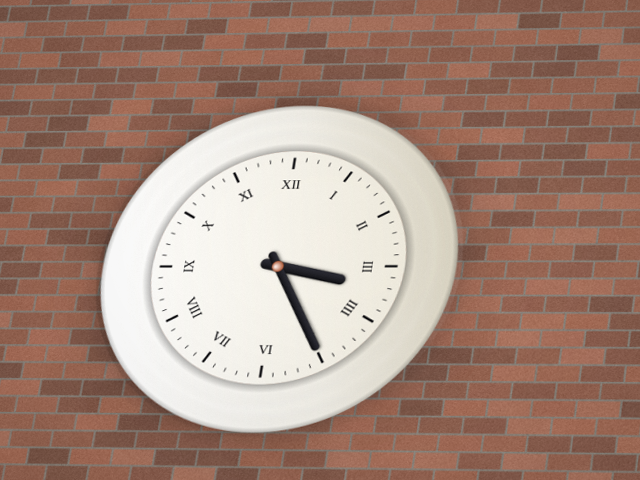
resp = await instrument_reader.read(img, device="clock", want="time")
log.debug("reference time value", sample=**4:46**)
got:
**3:25**
